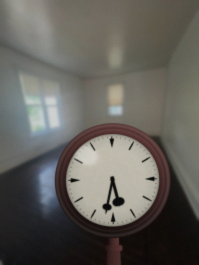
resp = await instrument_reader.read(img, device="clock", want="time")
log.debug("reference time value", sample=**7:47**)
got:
**5:32**
